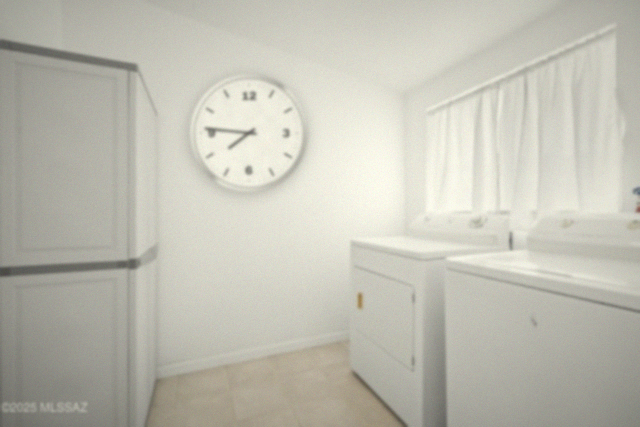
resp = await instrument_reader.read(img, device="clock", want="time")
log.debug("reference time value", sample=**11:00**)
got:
**7:46**
